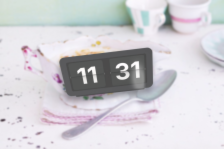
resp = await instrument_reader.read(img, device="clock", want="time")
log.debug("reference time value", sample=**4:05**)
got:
**11:31**
